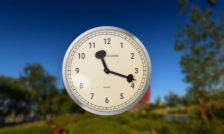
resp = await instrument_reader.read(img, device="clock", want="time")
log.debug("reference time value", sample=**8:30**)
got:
**11:18**
